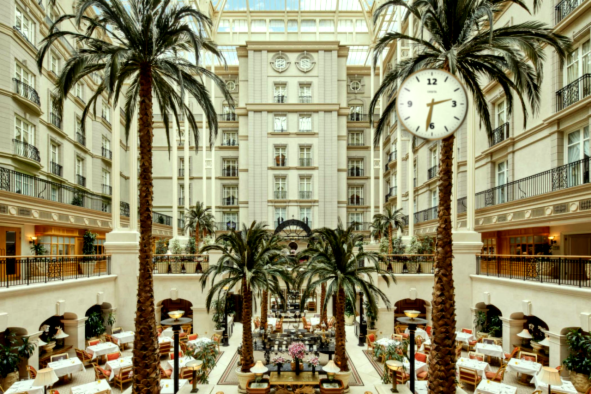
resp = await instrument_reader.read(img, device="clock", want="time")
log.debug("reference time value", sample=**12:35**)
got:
**2:32**
